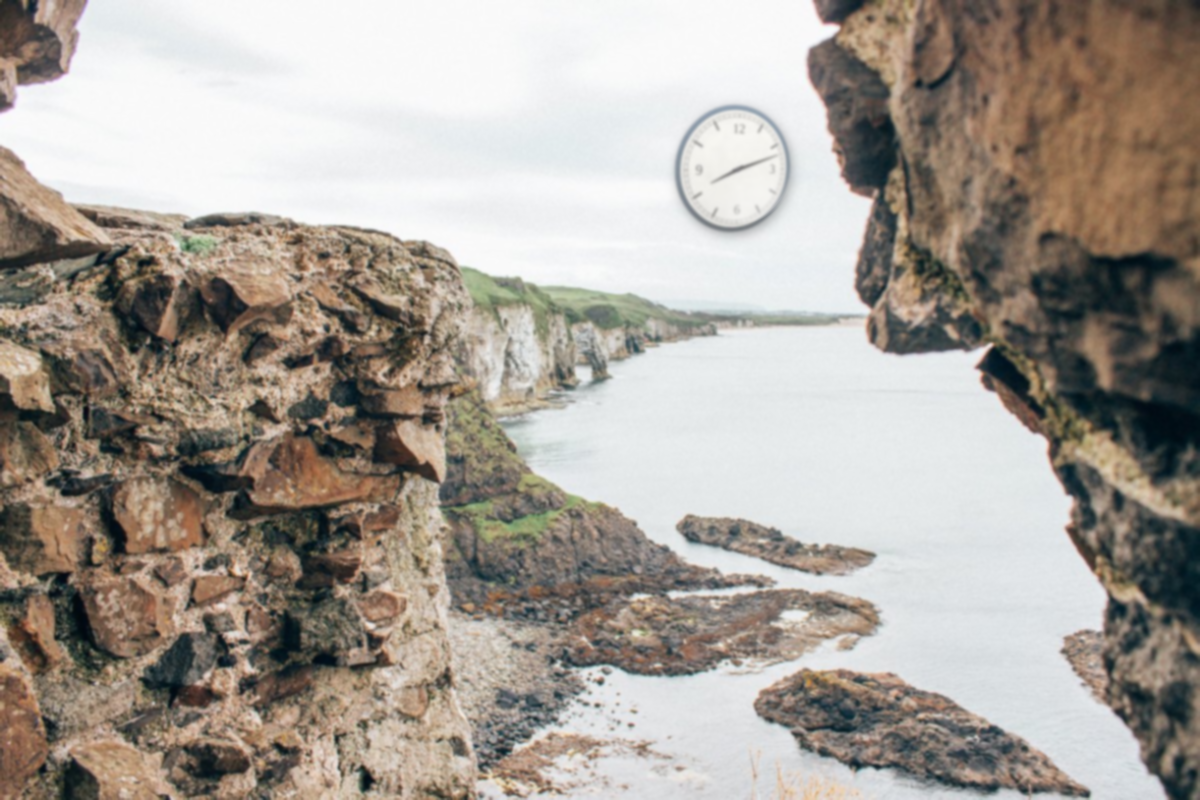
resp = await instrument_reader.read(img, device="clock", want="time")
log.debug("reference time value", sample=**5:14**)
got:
**8:12**
